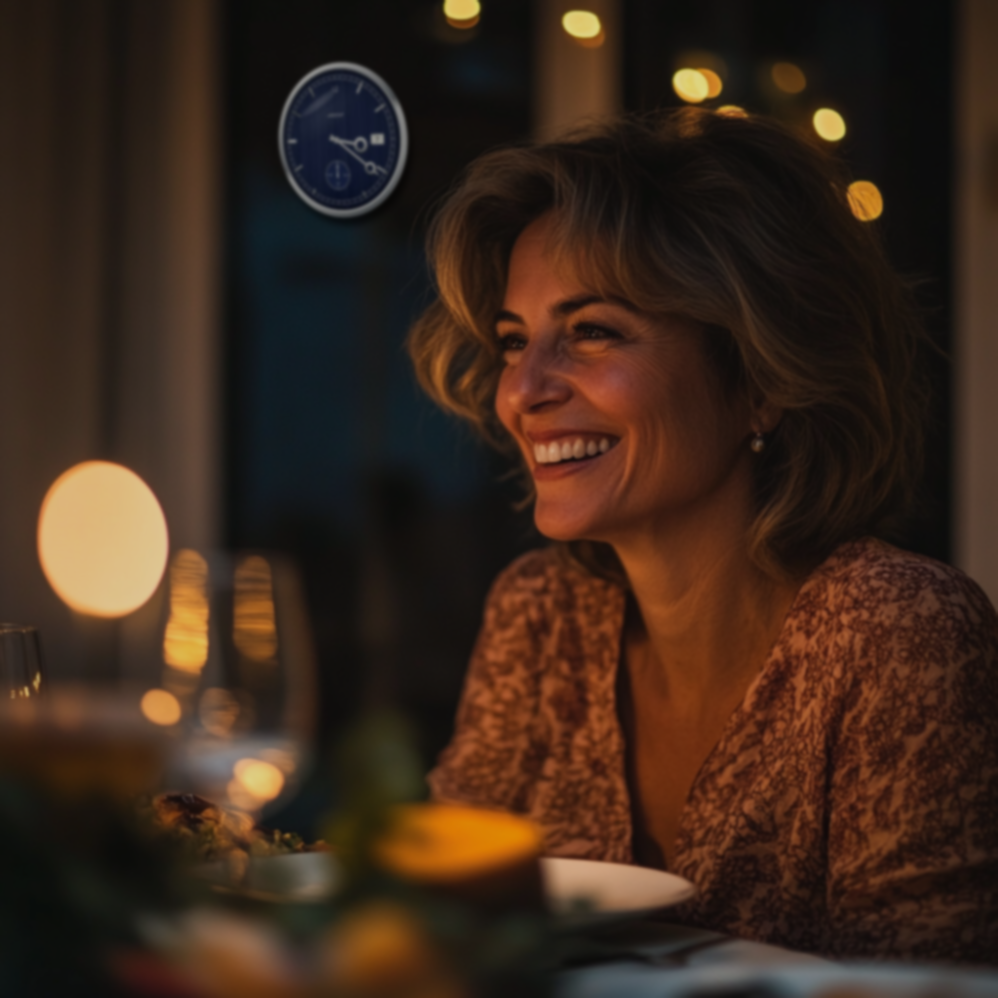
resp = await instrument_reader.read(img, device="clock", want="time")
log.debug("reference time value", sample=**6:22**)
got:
**3:21**
